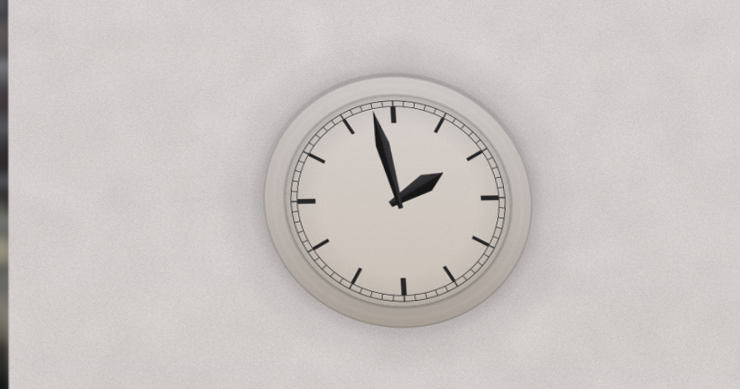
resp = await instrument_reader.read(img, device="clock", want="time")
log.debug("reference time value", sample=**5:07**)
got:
**1:58**
